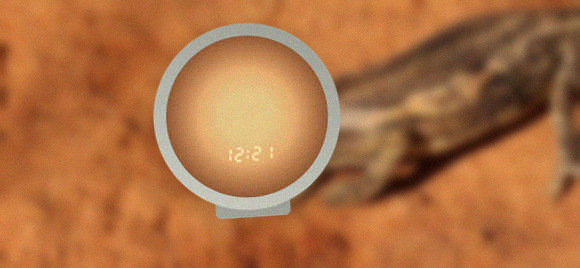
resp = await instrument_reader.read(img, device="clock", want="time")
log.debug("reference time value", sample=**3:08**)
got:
**12:21**
